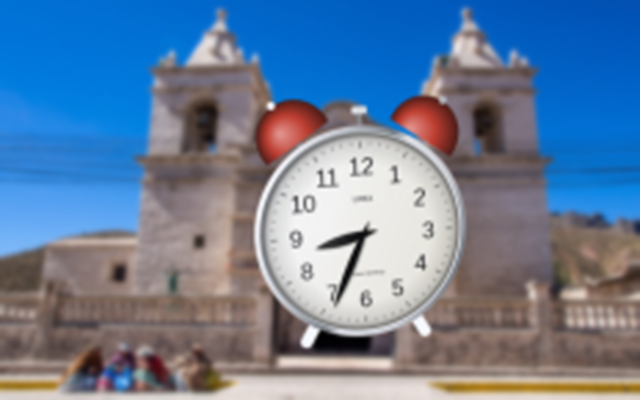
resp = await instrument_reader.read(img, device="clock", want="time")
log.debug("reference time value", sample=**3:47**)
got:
**8:34**
